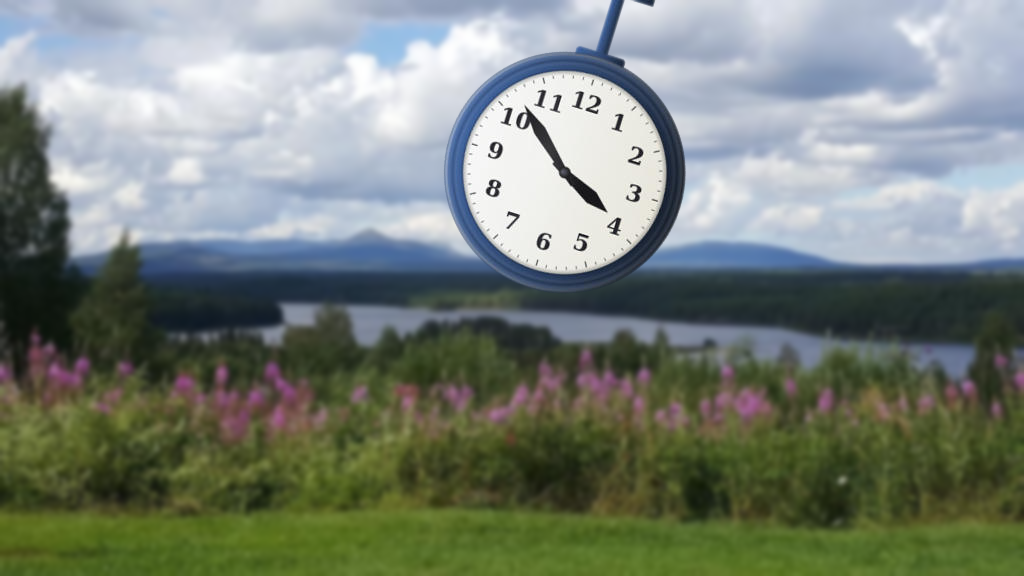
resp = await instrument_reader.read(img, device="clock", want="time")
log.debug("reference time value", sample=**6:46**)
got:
**3:52**
